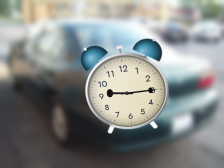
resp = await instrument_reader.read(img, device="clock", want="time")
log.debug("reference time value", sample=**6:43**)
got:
**9:15**
